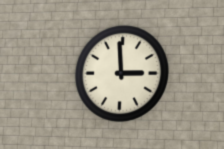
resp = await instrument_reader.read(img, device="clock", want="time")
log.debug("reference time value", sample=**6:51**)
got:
**2:59**
